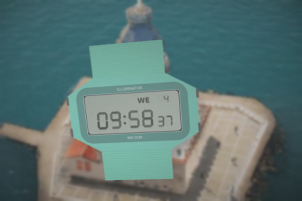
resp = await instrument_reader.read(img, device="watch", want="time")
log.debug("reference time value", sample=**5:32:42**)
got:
**9:58:37**
